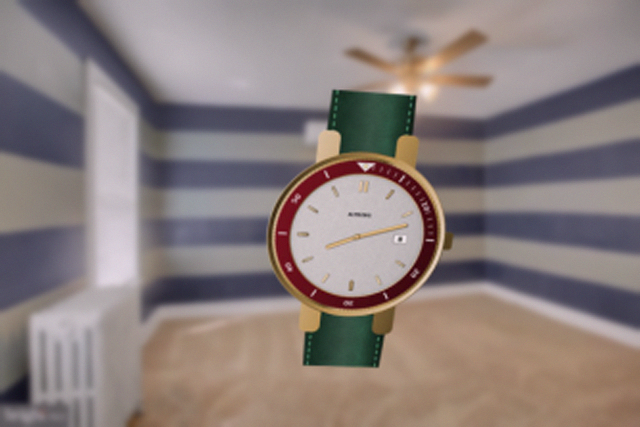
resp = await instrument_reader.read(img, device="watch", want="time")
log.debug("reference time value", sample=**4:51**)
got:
**8:12**
